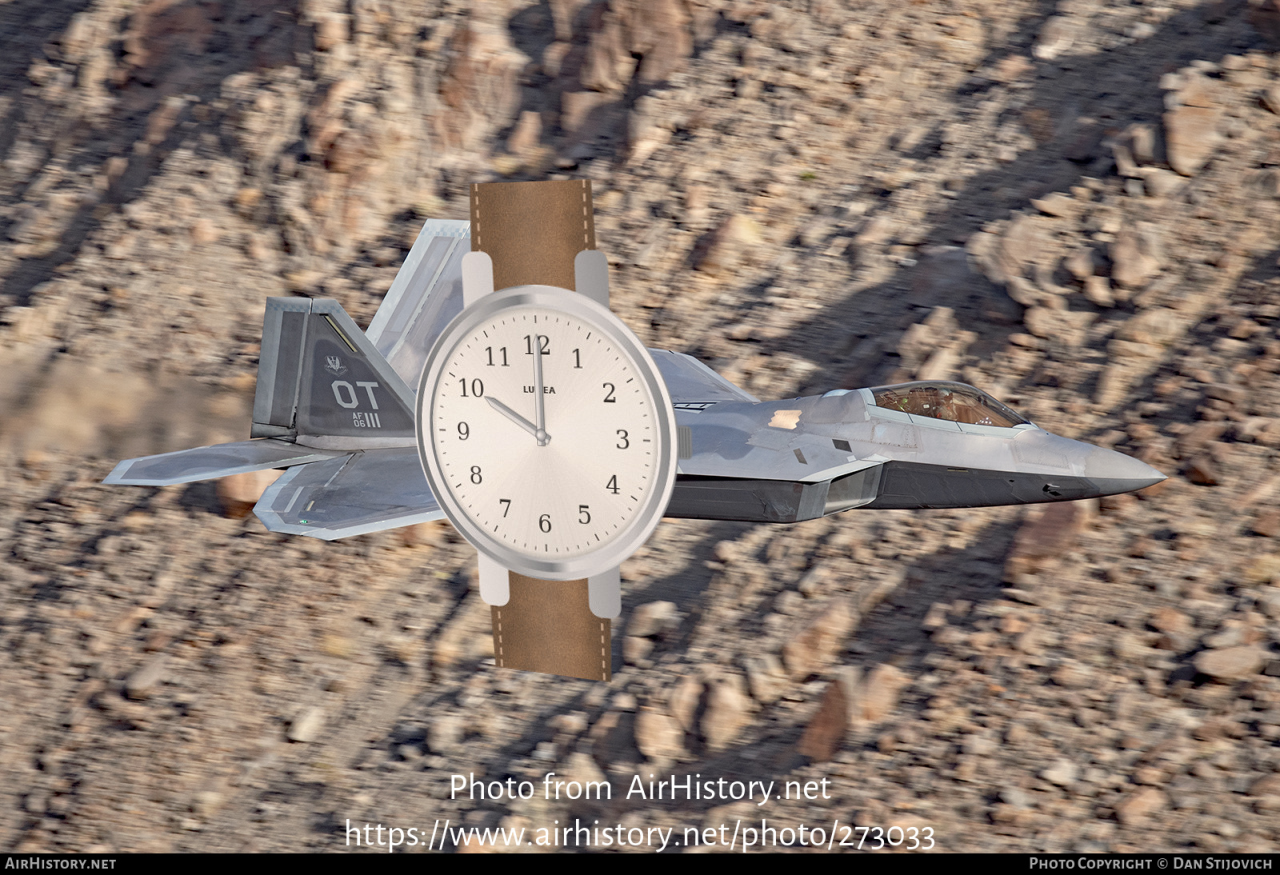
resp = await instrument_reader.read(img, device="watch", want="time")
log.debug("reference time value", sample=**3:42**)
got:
**10:00**
